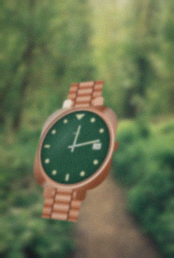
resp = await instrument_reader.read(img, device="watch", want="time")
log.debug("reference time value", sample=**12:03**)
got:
**12:13**
